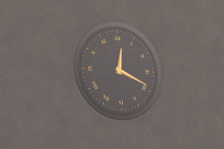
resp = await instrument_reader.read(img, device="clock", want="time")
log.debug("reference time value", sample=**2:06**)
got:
**12:19**
